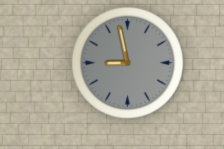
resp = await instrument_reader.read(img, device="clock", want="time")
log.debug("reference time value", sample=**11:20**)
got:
**8:58**
